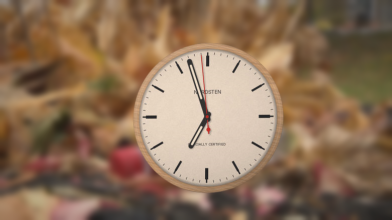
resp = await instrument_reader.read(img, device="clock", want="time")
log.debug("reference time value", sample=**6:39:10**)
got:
**6:56:59**
